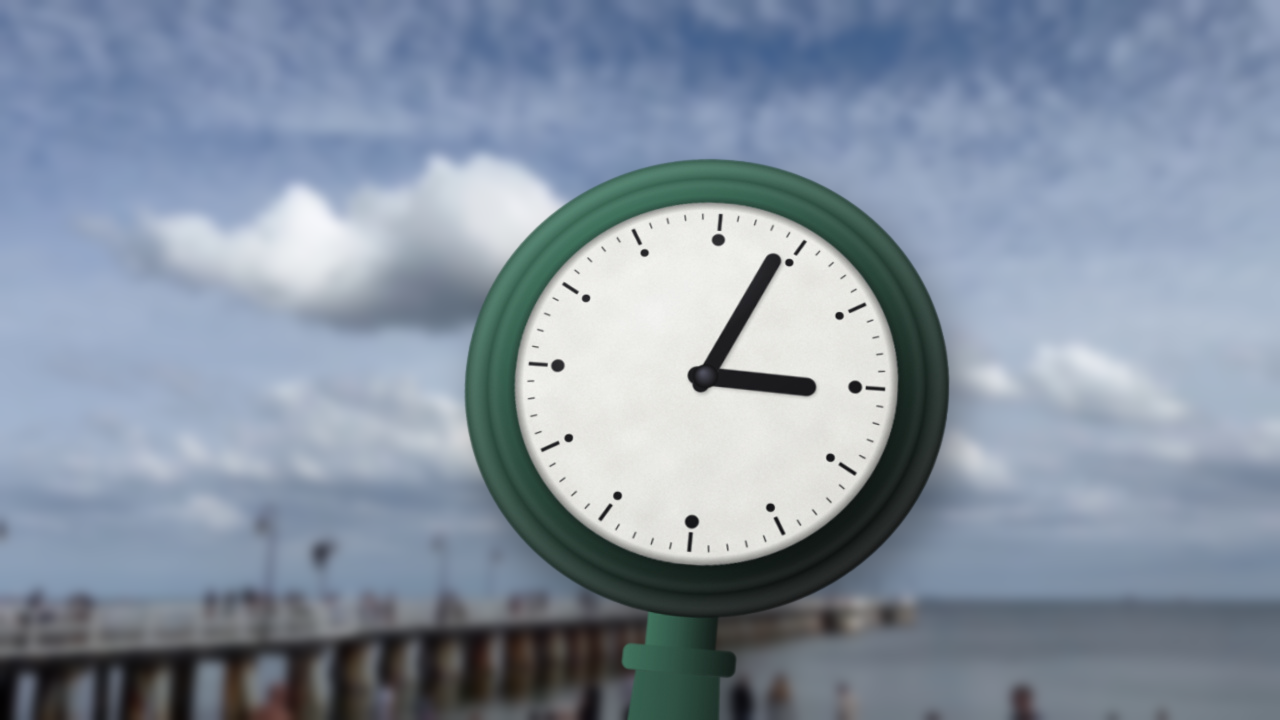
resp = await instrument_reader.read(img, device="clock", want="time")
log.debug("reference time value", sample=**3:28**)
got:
**3:04**
